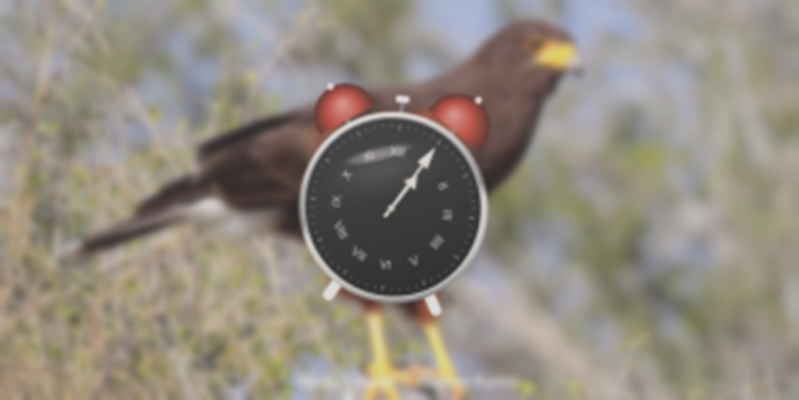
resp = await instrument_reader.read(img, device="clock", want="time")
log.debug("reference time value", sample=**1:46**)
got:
**1:05**
